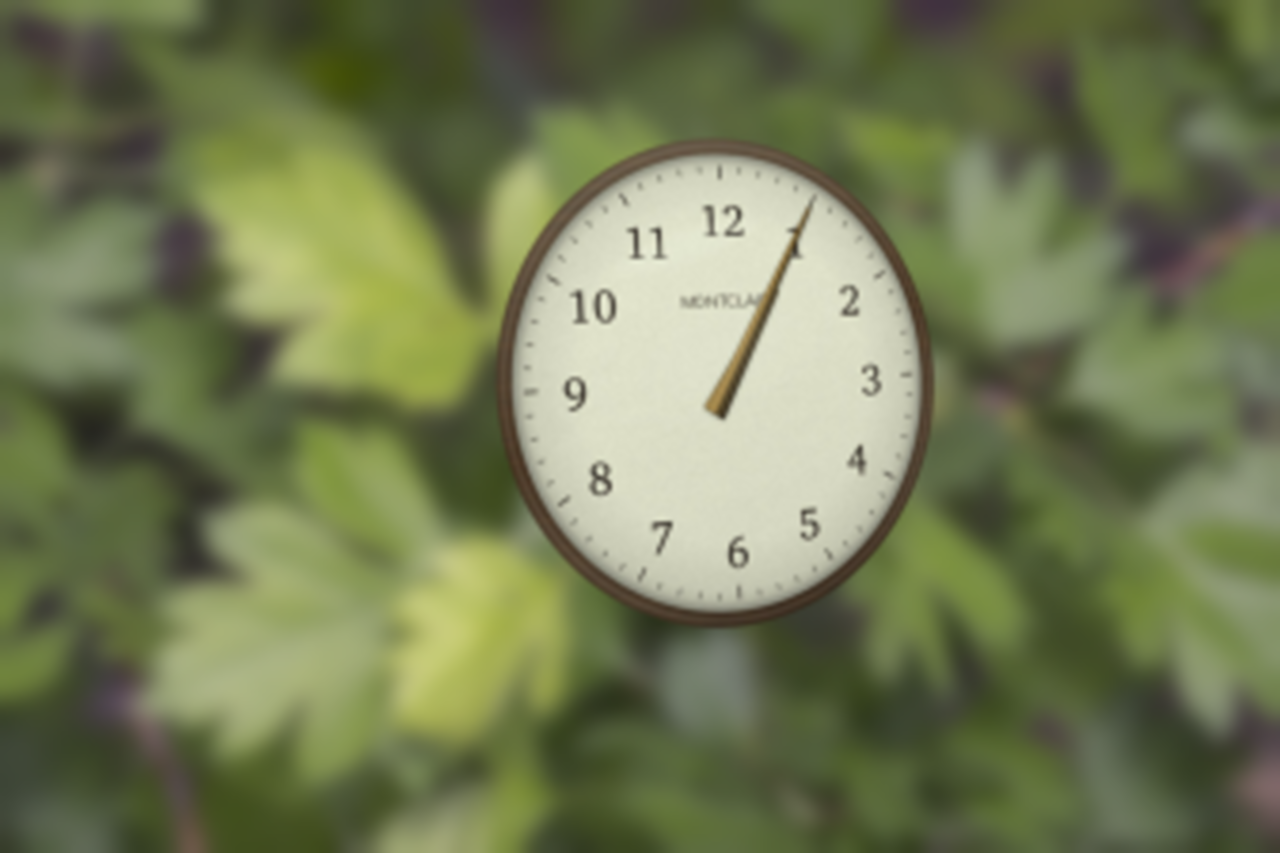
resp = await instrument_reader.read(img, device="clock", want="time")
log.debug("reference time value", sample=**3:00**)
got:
**1:05**
